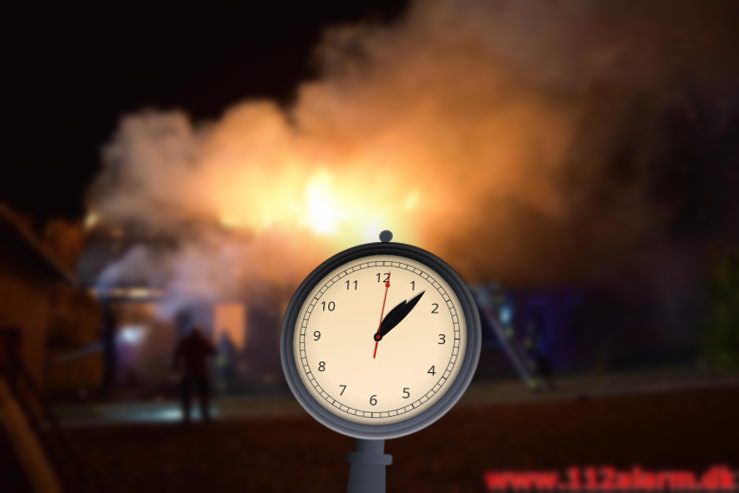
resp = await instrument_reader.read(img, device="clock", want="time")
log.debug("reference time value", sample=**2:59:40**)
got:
**1:07:01**
